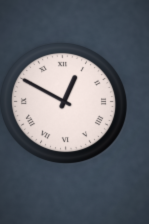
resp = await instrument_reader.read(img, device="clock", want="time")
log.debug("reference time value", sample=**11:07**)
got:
**12:50**
